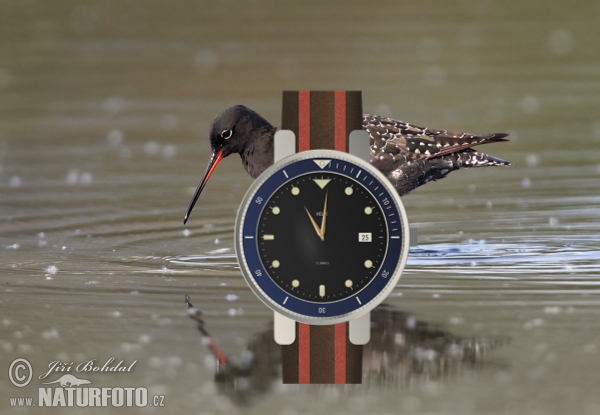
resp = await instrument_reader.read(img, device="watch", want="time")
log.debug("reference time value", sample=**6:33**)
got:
**11:01**
